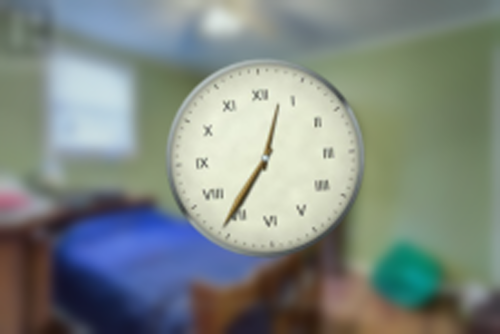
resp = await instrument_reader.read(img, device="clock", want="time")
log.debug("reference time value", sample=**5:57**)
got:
**12:36**
